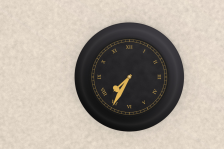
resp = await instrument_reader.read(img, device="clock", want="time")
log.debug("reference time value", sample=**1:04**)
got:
**7:35**
